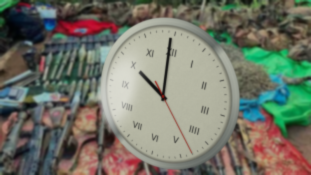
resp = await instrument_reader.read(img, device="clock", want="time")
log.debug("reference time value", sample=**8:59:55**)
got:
**9:59:23**
